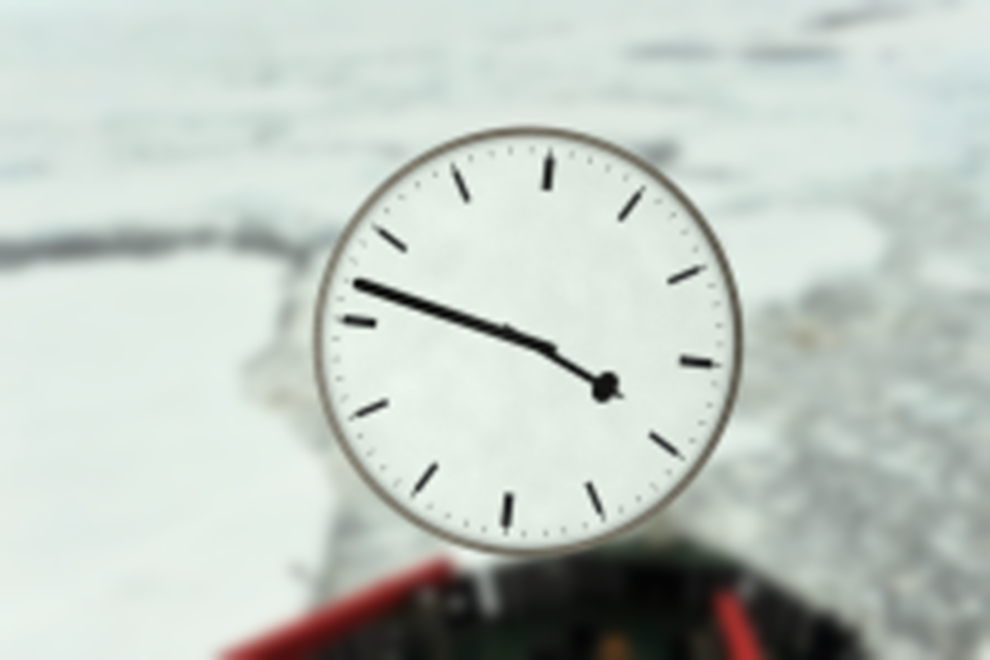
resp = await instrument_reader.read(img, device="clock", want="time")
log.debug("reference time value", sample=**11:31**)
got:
**3:47**
